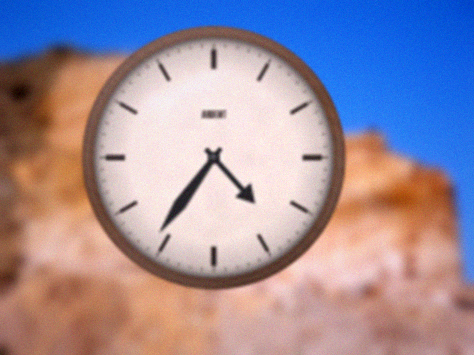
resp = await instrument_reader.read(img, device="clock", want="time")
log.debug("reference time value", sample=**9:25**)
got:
**4:36**
